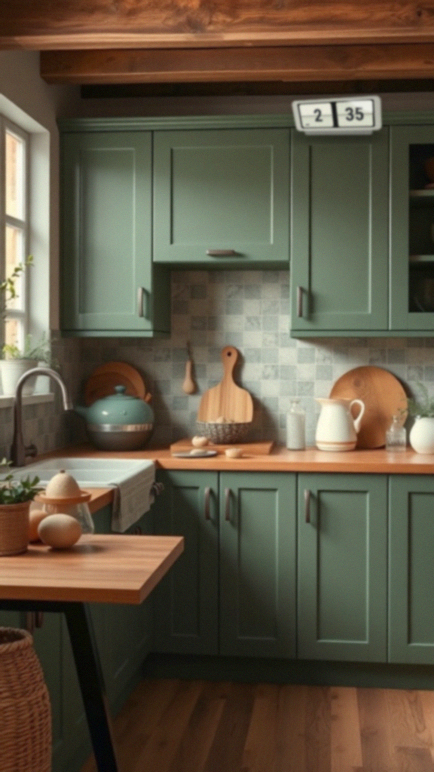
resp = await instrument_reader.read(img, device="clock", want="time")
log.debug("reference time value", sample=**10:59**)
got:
**2:35**
